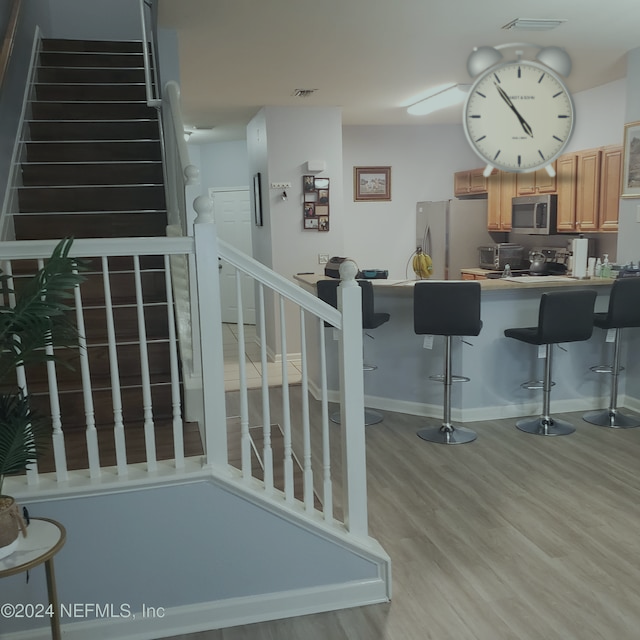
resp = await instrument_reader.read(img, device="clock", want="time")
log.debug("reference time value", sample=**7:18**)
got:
**4:54**
